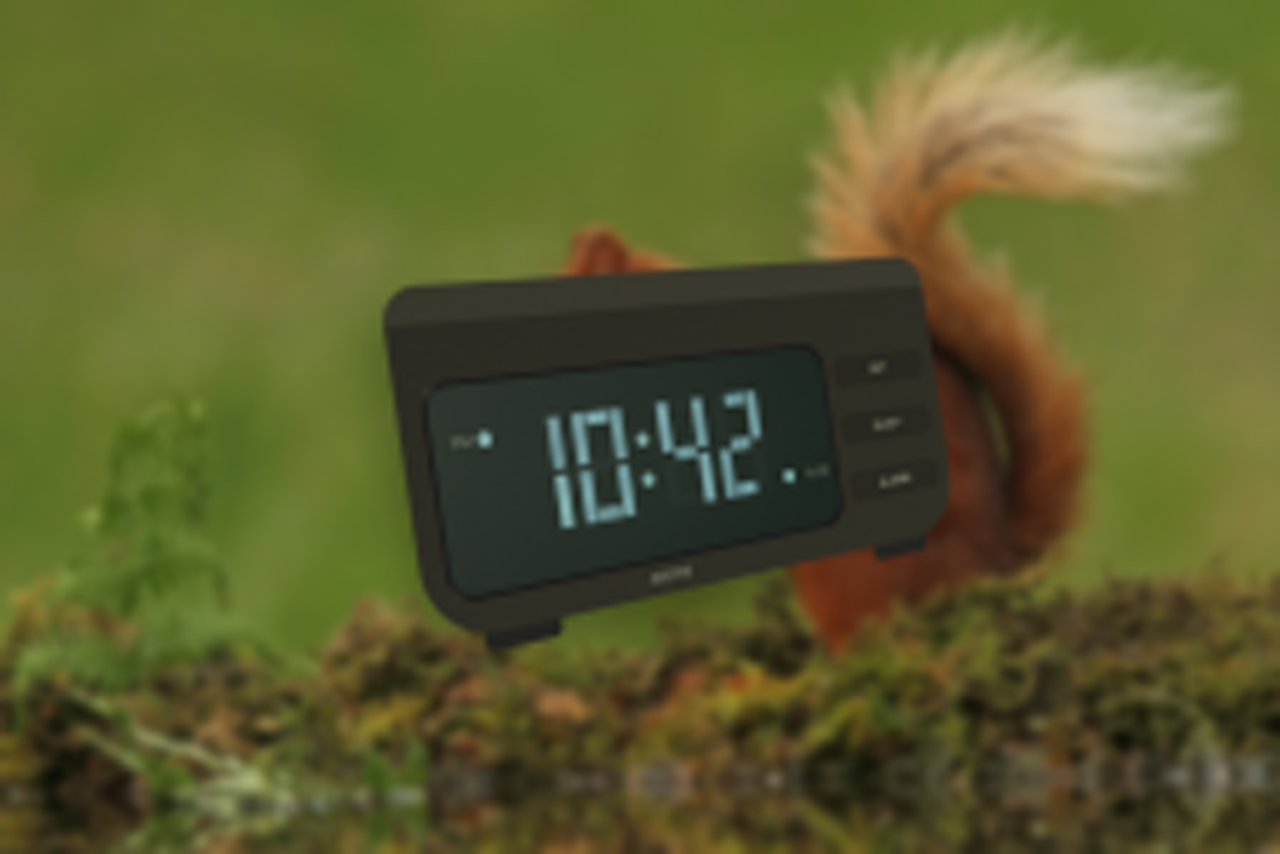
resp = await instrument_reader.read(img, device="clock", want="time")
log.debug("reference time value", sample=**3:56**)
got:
**10:42**
